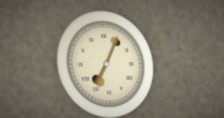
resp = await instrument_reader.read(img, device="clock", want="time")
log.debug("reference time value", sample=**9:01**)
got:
**7:05**
